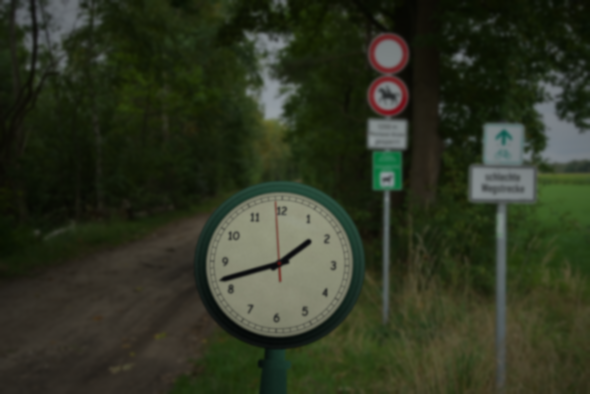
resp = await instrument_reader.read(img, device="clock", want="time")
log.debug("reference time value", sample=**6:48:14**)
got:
**1:41:59**
